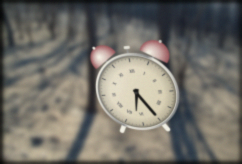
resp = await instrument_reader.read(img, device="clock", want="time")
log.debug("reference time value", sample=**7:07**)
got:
**6:25**
